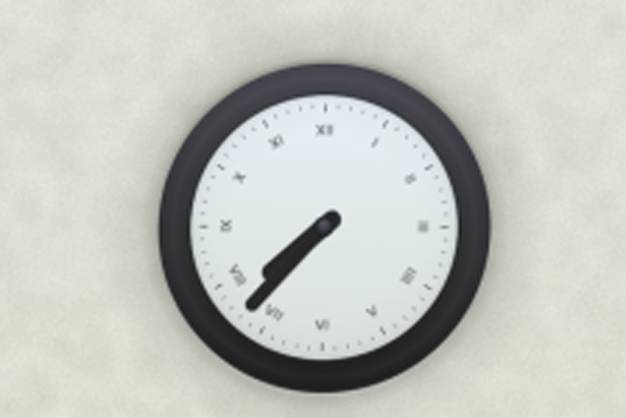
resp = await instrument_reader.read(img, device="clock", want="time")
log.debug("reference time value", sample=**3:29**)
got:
**7:37**
